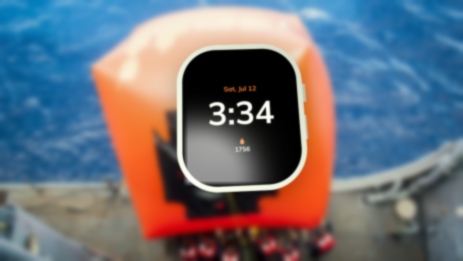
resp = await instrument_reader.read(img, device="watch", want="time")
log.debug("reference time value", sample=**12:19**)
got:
**3:34**
